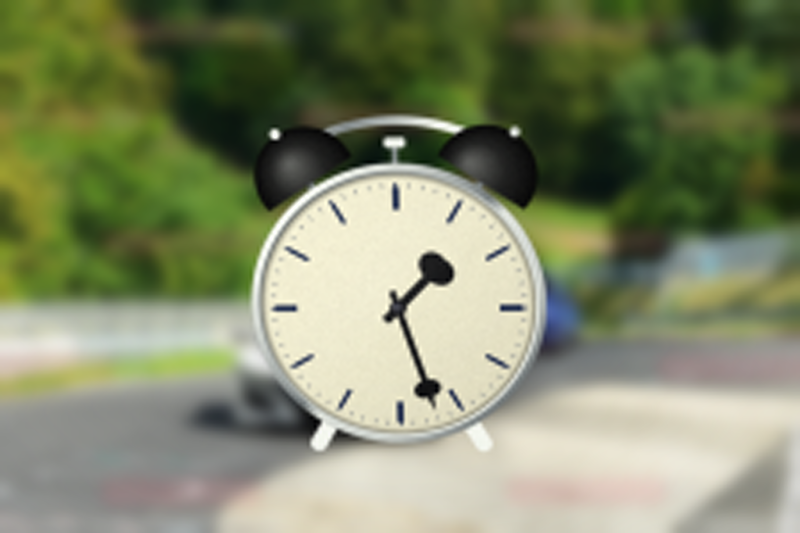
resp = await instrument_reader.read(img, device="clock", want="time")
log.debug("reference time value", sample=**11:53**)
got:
**1:27**
